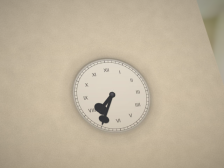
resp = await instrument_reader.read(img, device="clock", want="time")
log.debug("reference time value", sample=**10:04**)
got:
**7:35**
